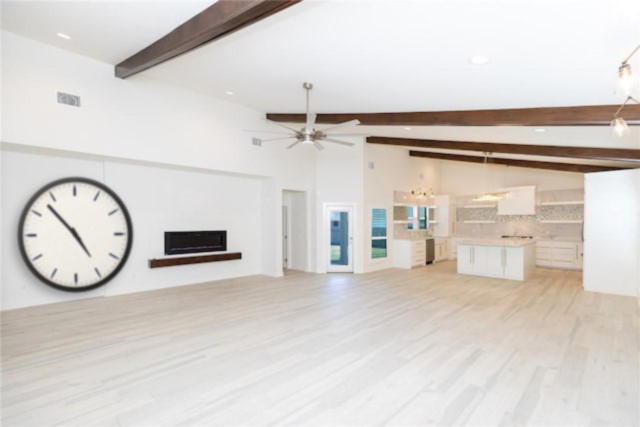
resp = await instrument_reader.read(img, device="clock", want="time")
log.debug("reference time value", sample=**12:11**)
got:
**4:53**
